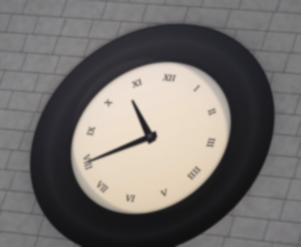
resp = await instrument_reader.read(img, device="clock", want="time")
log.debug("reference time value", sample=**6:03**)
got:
**10:40**
